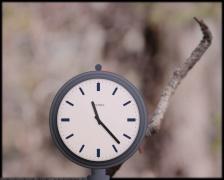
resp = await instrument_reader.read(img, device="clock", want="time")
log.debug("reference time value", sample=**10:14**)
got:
**11:23**
